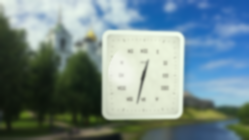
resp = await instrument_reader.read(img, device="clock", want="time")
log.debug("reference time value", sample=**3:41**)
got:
**12:32**
